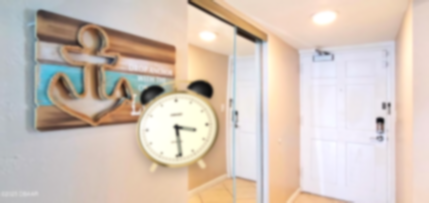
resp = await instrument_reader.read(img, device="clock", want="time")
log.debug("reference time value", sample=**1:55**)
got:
**3:29**
